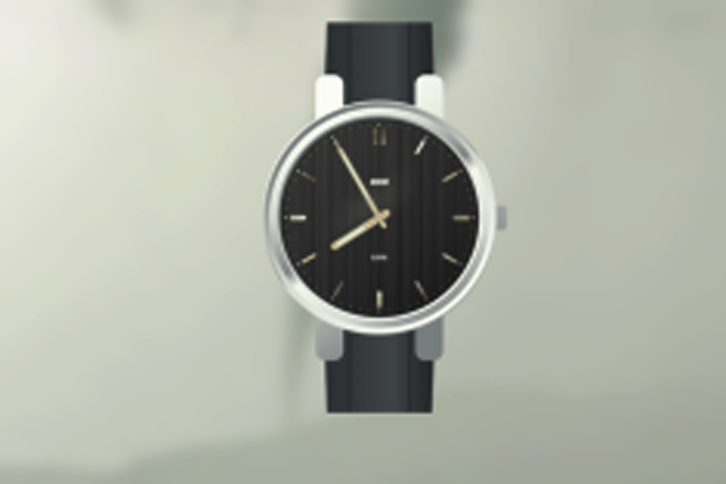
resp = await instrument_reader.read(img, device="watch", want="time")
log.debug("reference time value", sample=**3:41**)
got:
**7:55**
